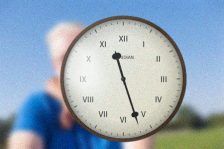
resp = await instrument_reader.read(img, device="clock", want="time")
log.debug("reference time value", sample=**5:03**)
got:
**11:27**
